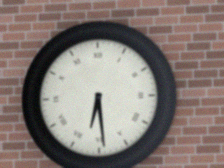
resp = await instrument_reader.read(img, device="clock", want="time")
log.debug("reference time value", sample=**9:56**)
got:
**6:29**
